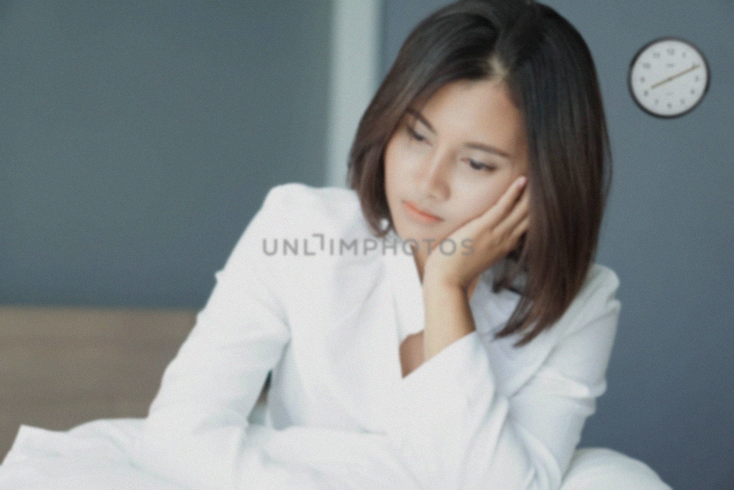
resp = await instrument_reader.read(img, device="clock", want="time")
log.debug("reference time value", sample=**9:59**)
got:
**8:11**
